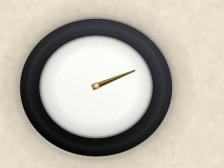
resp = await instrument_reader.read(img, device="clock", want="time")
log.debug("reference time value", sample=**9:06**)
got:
**2:11**
